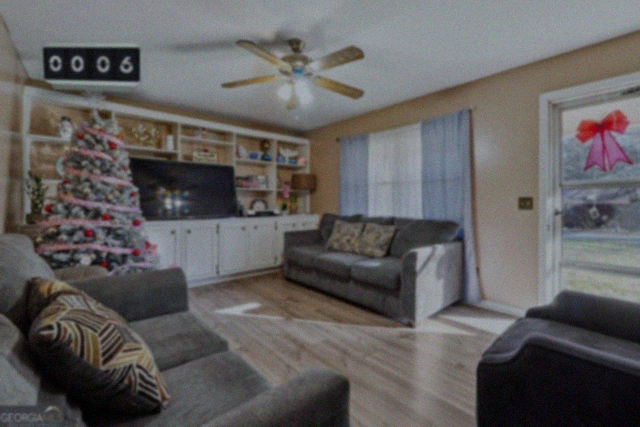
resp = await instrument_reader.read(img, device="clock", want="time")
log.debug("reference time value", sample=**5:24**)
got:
**0:06**
